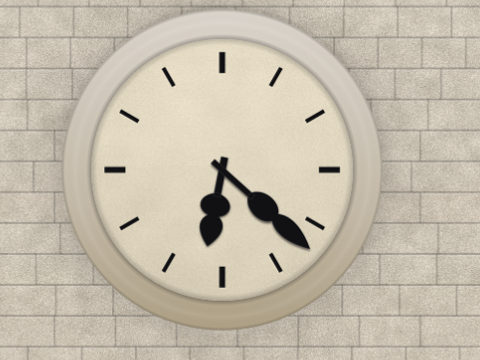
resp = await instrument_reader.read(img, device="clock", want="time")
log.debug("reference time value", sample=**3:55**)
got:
**6:22**
